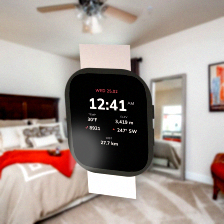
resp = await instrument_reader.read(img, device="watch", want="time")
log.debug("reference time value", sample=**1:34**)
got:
**12:41**
